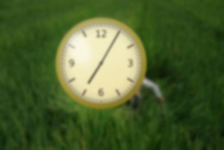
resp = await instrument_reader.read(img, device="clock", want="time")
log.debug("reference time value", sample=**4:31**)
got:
**7:05**
